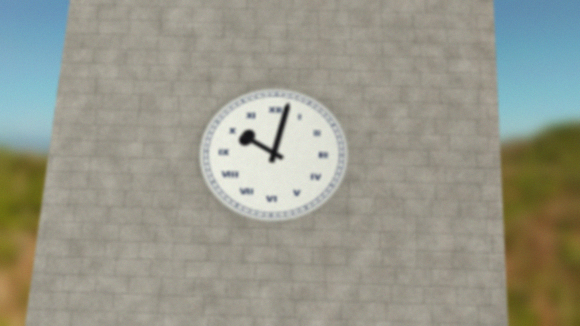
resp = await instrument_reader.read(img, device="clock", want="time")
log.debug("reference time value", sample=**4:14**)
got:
**10:02**
